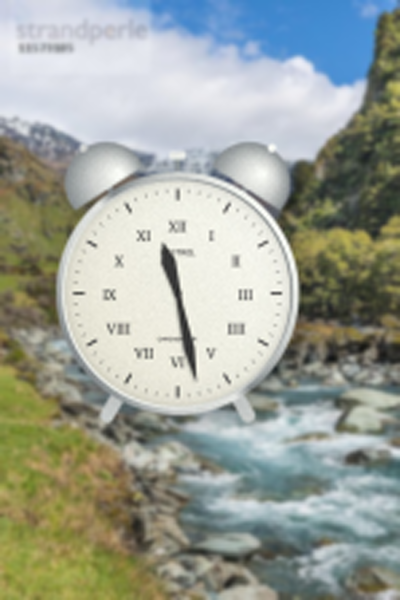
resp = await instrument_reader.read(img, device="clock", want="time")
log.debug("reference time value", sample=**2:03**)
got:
**11:28**
